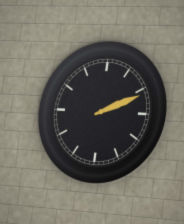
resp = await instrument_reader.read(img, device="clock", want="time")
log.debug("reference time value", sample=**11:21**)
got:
**2:11**
